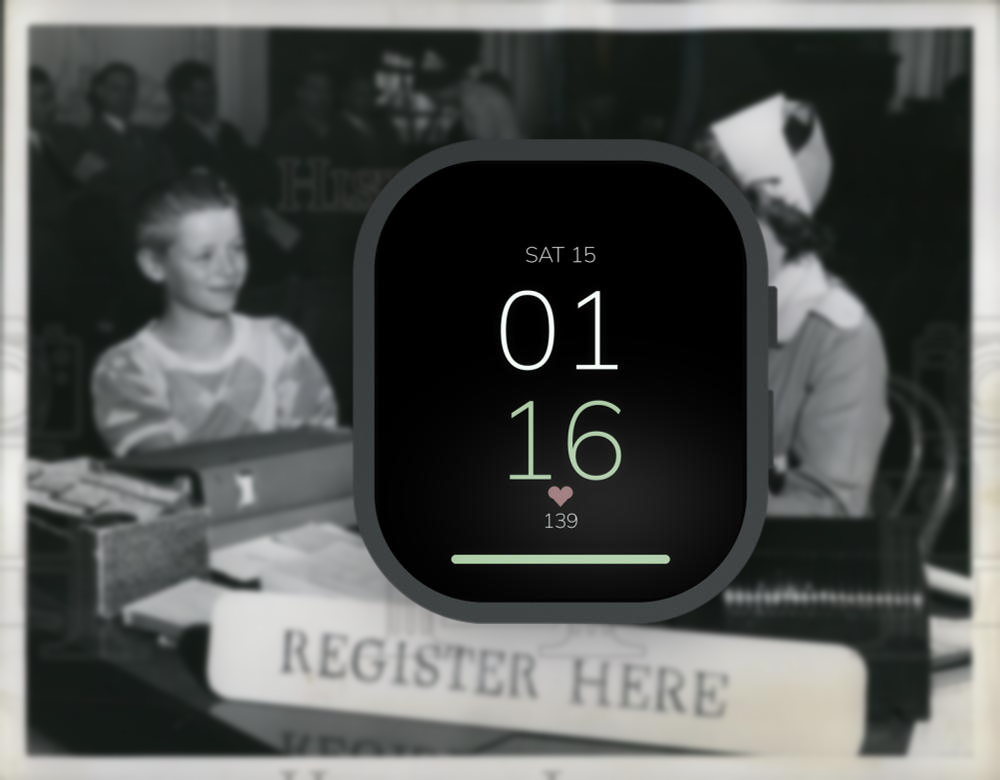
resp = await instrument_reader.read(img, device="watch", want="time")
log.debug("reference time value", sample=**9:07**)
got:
**1:16**
